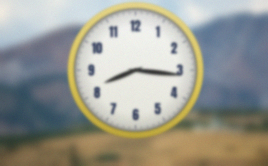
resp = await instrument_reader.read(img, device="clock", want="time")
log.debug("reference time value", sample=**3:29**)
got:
**8:16**
